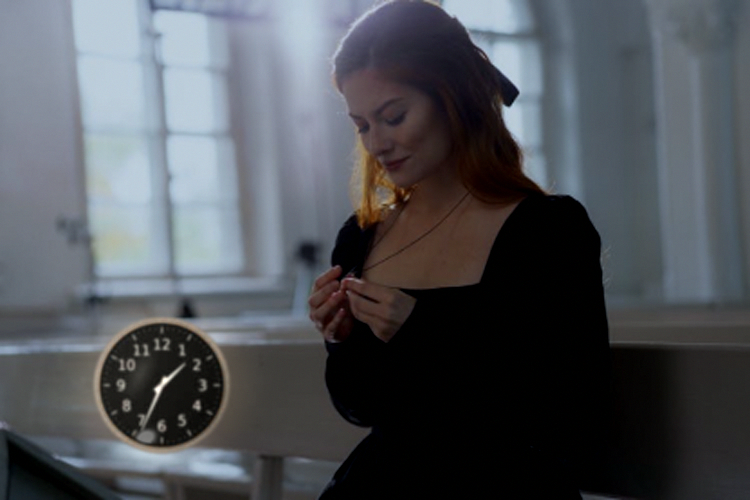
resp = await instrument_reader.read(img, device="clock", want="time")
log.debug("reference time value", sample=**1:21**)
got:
**1:34**
